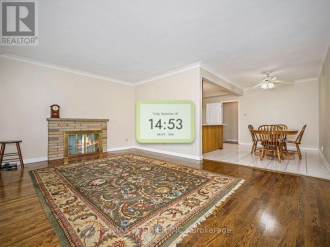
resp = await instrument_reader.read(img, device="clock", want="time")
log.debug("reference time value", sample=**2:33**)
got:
**14:53**
